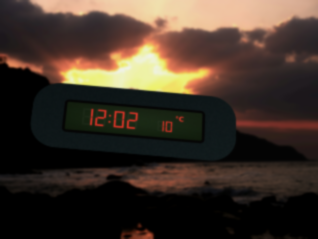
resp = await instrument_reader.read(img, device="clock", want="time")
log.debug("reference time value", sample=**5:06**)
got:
**12:02**
